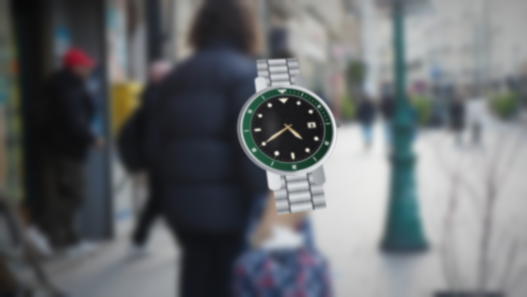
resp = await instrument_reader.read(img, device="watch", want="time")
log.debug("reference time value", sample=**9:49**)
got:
**4:40**
